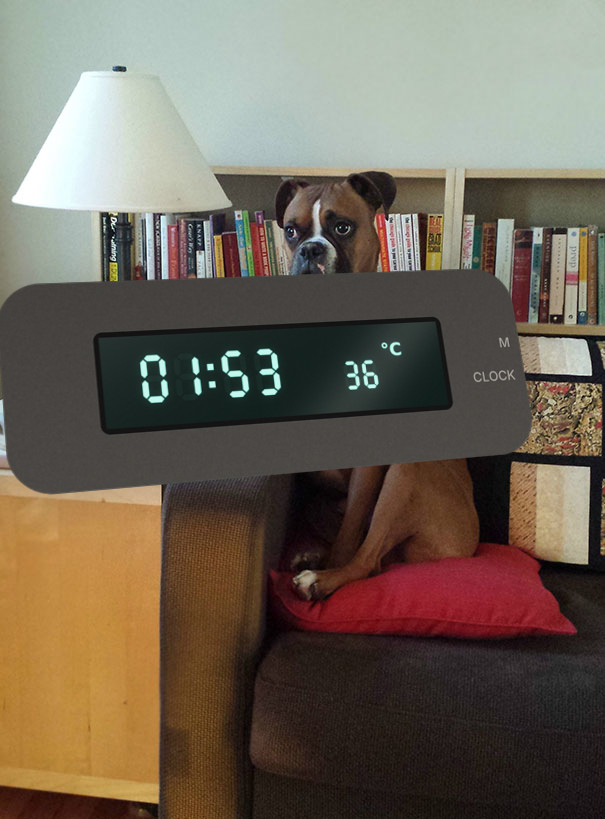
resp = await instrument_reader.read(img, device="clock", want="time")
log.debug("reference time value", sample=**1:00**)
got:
**1:53**
